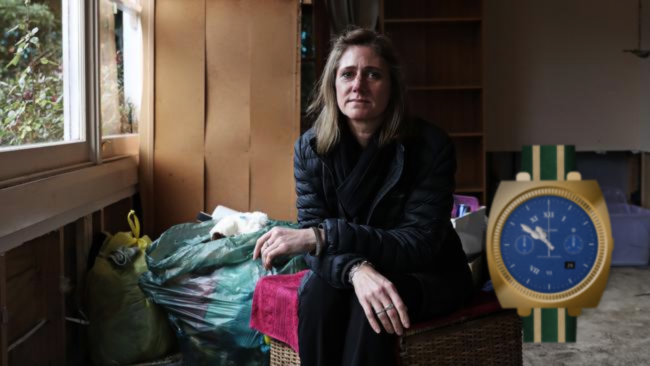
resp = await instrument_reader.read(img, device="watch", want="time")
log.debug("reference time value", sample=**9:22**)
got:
**10:51**
